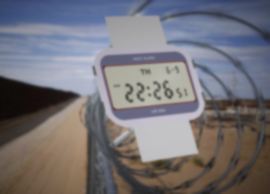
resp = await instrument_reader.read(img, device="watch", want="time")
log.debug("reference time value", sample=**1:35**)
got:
**22:26**
